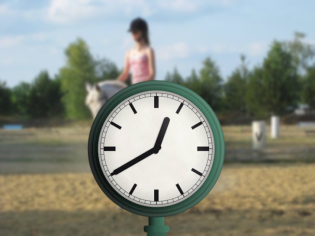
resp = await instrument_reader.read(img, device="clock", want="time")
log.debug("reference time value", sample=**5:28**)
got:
**12:40**
